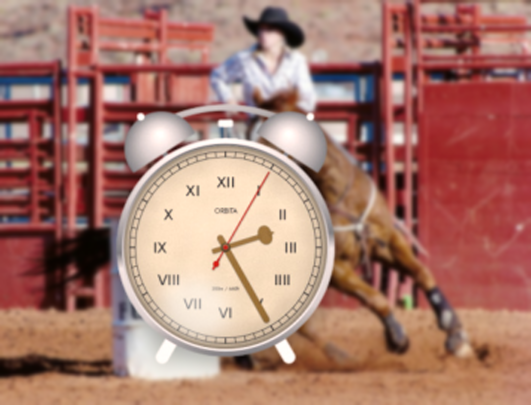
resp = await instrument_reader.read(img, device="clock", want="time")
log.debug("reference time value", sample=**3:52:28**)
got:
**2:25:05**
